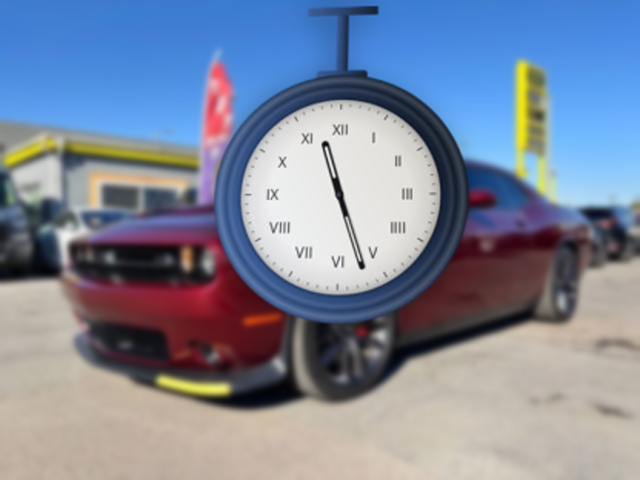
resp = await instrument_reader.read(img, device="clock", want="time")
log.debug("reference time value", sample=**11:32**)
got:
**11:27**
